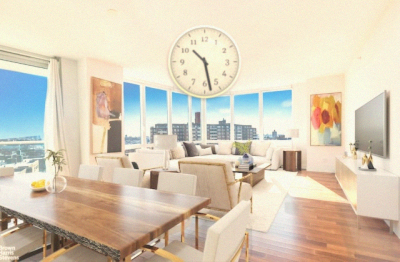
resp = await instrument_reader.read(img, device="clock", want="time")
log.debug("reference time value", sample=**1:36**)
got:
**10:28**
